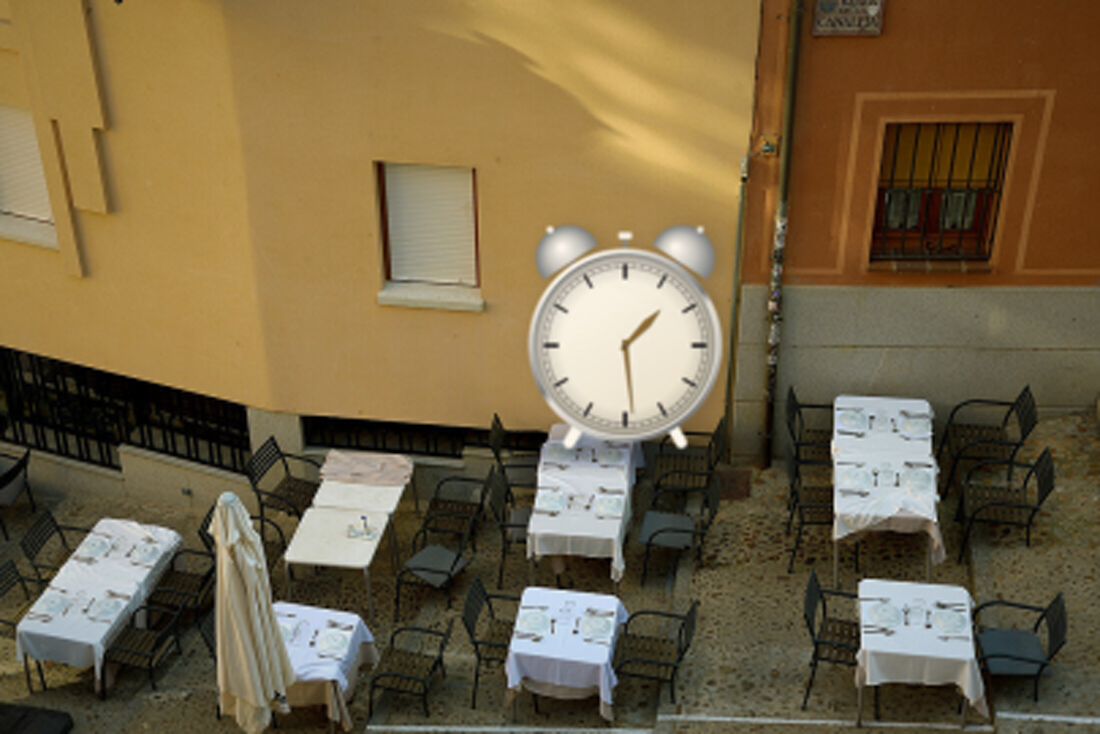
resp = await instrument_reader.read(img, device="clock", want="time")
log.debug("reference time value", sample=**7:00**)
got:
**1:29**
